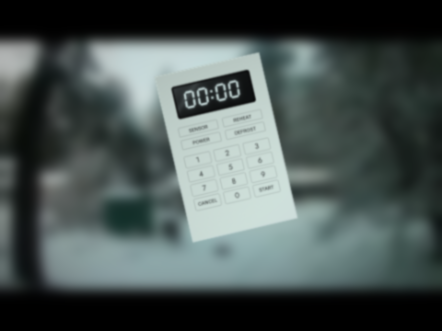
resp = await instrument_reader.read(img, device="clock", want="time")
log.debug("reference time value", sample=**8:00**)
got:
**0:00**
